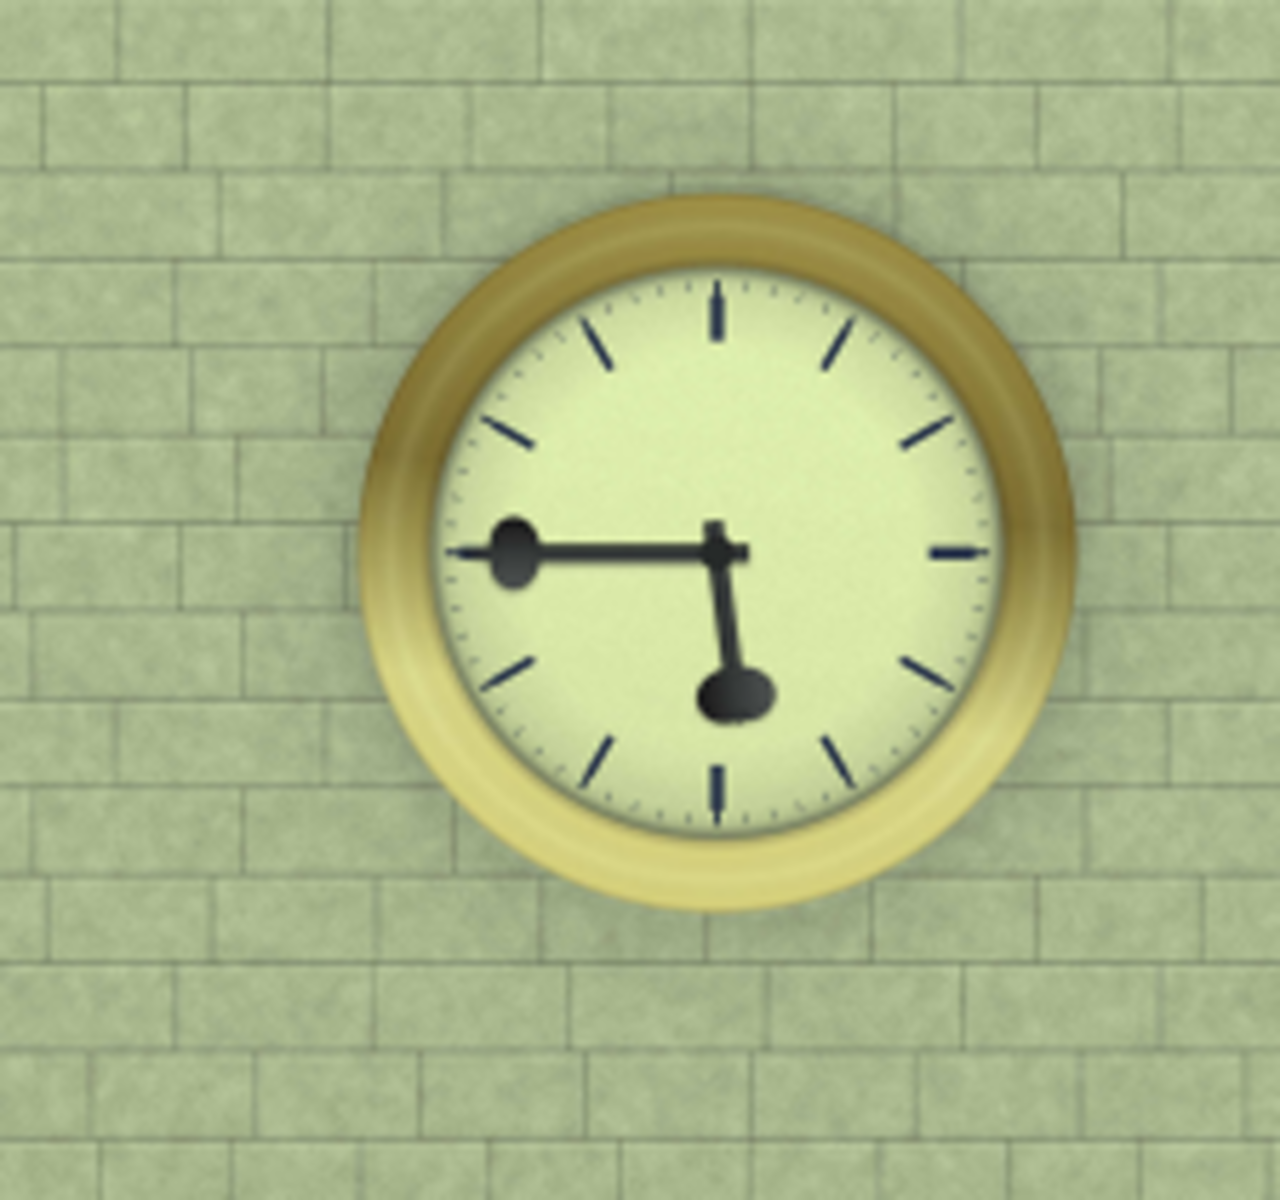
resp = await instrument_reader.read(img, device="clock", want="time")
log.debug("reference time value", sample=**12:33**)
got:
**5:45**
